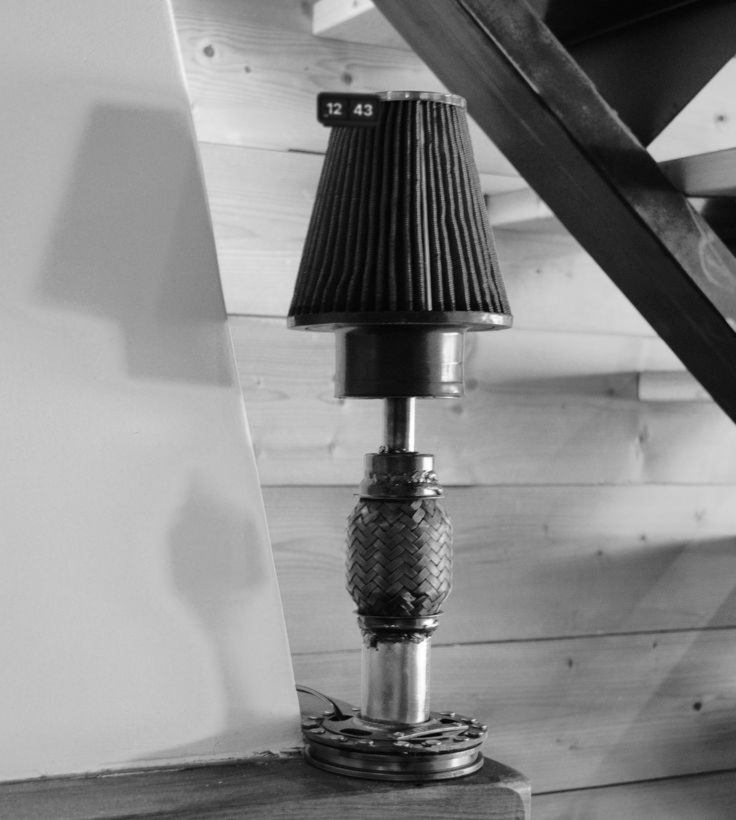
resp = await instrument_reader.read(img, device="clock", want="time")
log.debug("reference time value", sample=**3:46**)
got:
**12:43**
